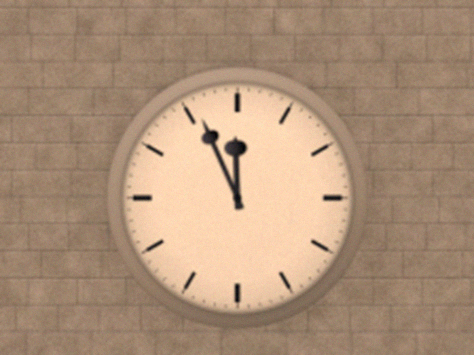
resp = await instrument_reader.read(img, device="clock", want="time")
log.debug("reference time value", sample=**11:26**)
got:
**11:56**
